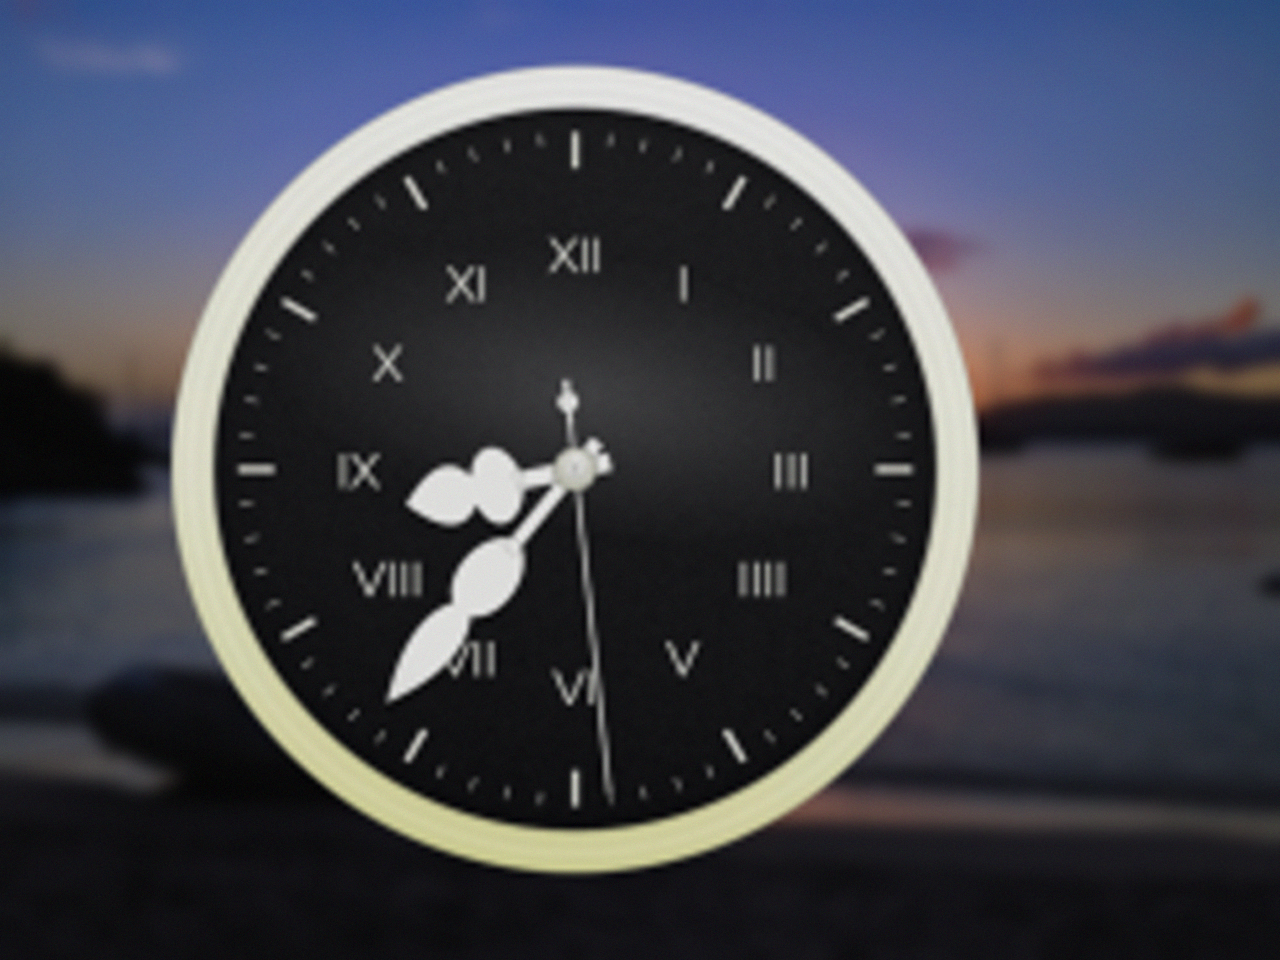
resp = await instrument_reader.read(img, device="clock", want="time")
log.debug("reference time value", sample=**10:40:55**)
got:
**8:36:29**
